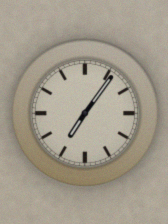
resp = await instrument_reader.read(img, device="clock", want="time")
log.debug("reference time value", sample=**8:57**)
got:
**7:06**
